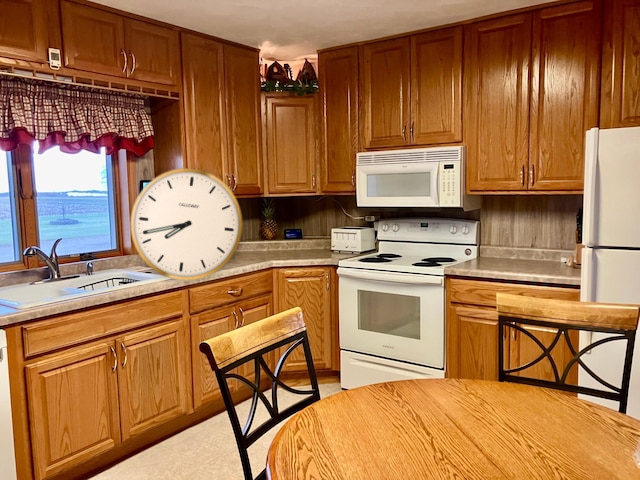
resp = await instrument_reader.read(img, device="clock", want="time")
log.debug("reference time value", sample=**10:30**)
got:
**7:42**
